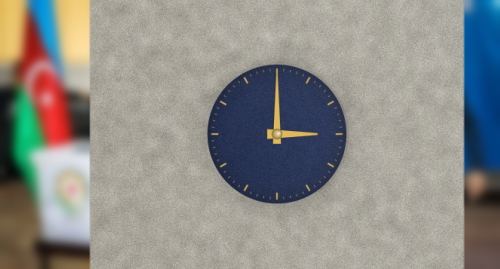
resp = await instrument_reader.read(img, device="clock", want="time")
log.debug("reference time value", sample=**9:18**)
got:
**3:00**
